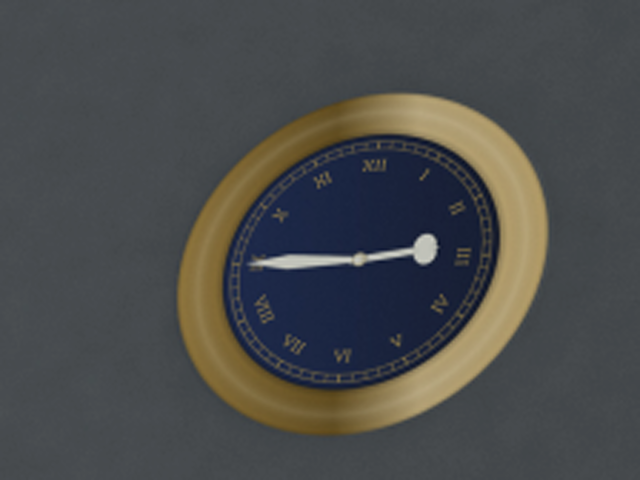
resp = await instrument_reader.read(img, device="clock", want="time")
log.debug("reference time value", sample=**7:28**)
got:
**2:45**
